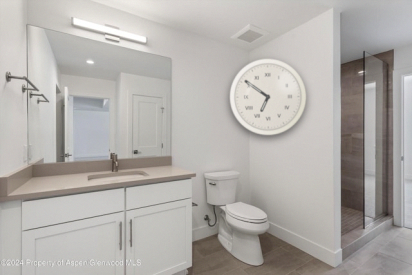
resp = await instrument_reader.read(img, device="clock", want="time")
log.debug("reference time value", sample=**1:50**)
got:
**6:51**
